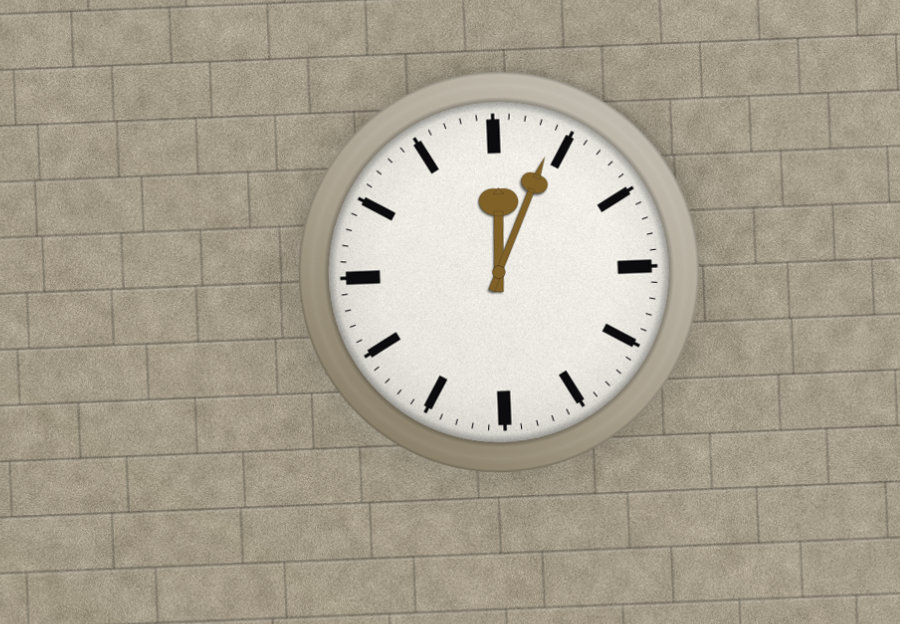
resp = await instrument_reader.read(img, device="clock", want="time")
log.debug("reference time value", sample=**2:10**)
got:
**12:04**
